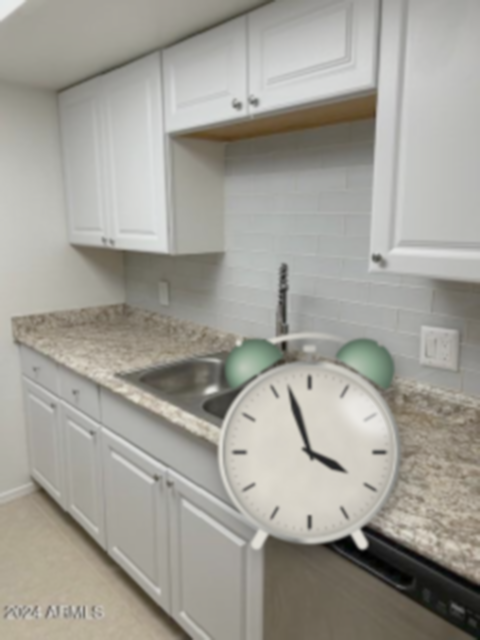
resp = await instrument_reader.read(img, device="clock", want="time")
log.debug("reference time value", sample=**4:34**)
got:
**3:57**
